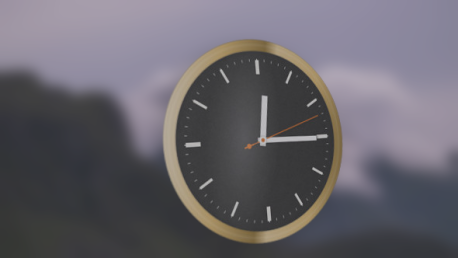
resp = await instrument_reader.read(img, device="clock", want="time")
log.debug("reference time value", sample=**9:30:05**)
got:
**12:15:12**
